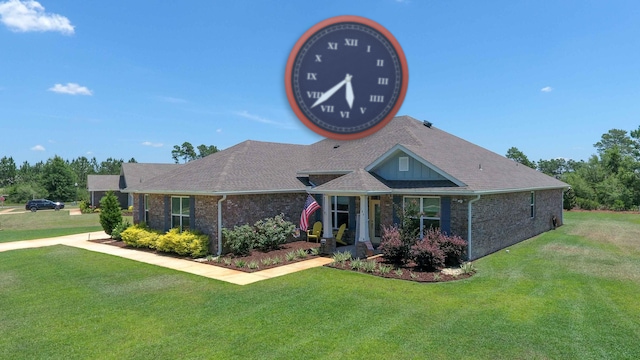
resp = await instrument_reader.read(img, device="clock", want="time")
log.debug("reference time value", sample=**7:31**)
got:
**5:38**
